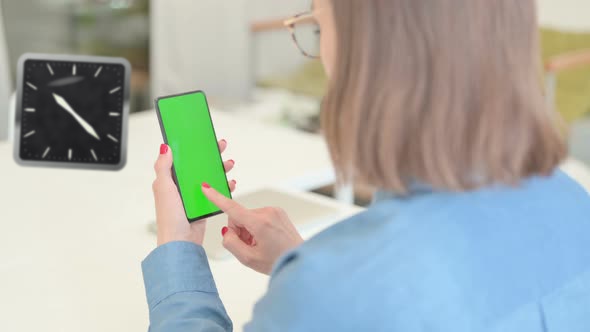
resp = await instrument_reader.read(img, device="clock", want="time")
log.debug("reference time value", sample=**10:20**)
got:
**10:22**
